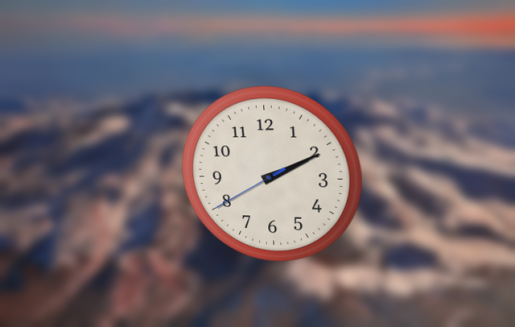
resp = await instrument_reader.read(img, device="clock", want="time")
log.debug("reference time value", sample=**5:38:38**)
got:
**2:10:40**
